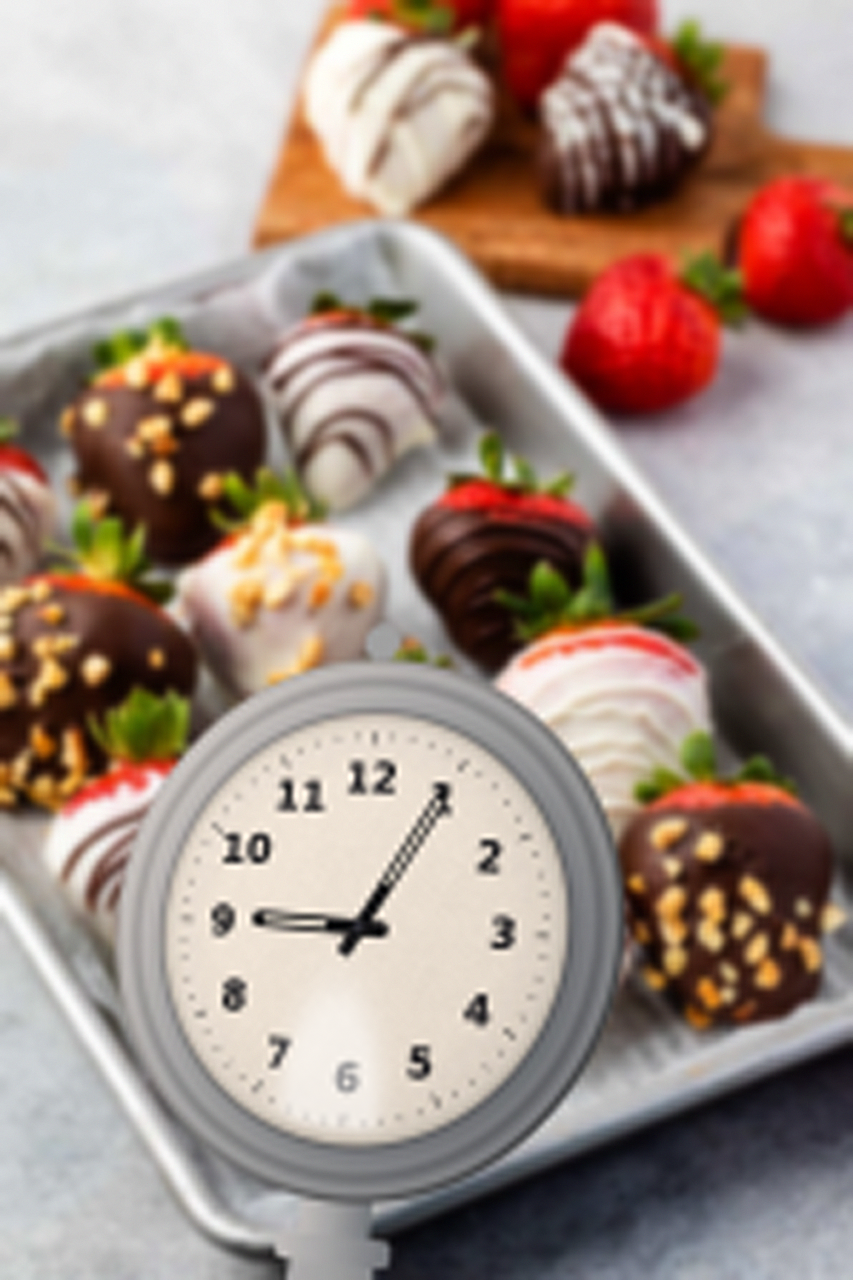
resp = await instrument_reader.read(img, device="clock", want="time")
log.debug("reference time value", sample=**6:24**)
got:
**9:05**
